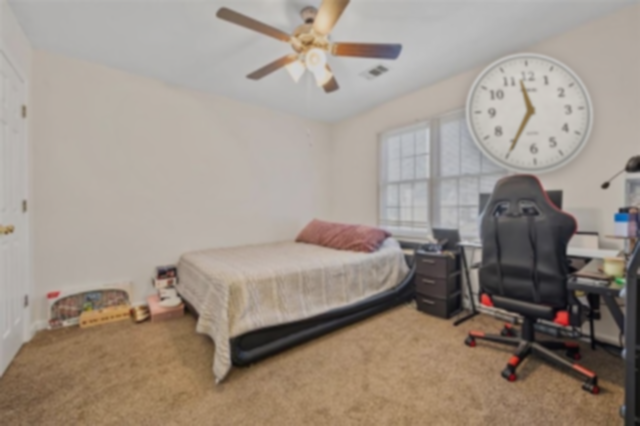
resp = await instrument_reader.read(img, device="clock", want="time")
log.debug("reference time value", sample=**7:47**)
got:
**11:35**
